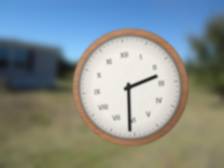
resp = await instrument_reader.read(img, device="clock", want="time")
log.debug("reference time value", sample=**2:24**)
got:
**2:31**
